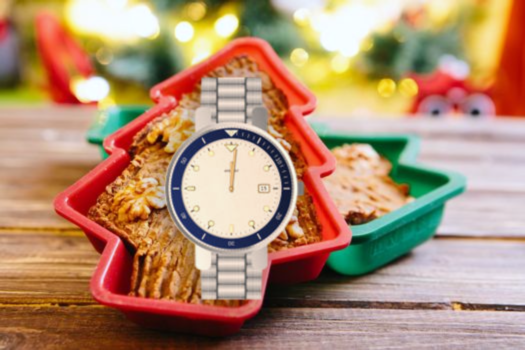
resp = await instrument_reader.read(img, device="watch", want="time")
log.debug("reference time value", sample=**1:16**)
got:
**12:01**
